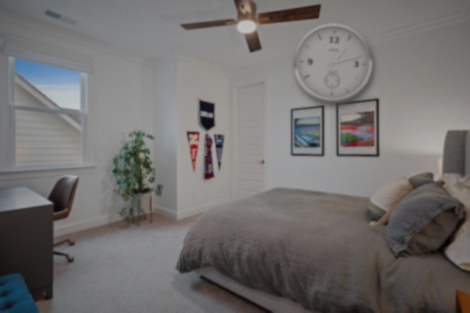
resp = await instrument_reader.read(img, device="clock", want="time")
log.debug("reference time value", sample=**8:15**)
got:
**1:12**
